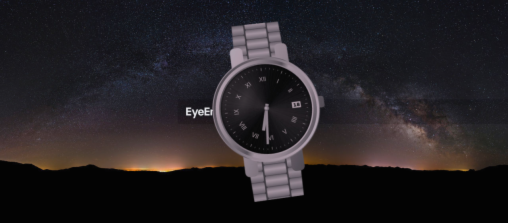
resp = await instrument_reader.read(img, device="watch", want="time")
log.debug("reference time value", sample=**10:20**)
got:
**6:31**
